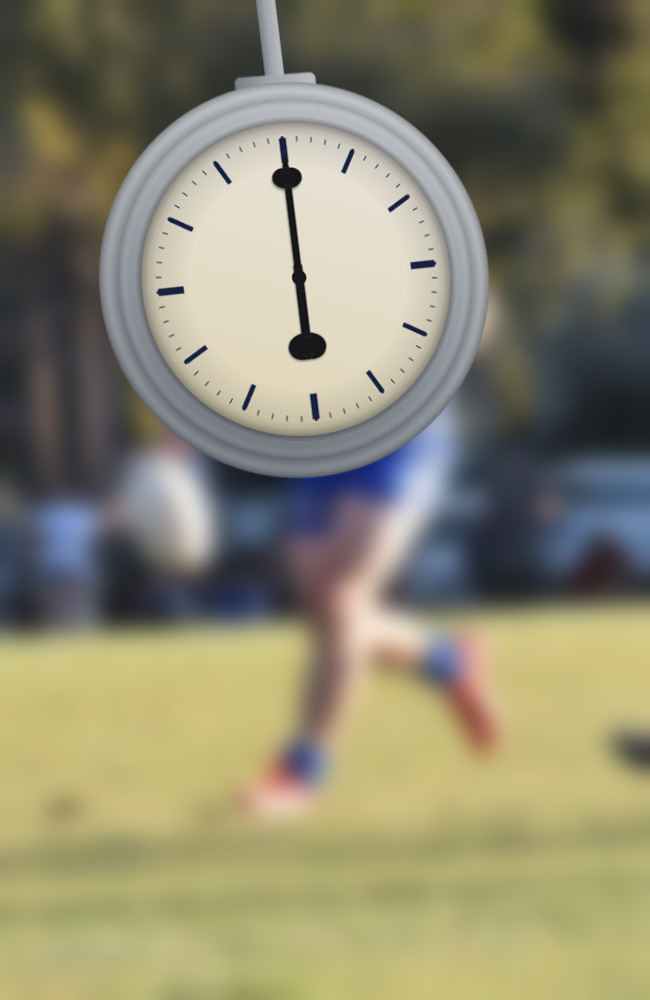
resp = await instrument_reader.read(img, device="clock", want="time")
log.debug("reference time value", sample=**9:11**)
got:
**6:00**
